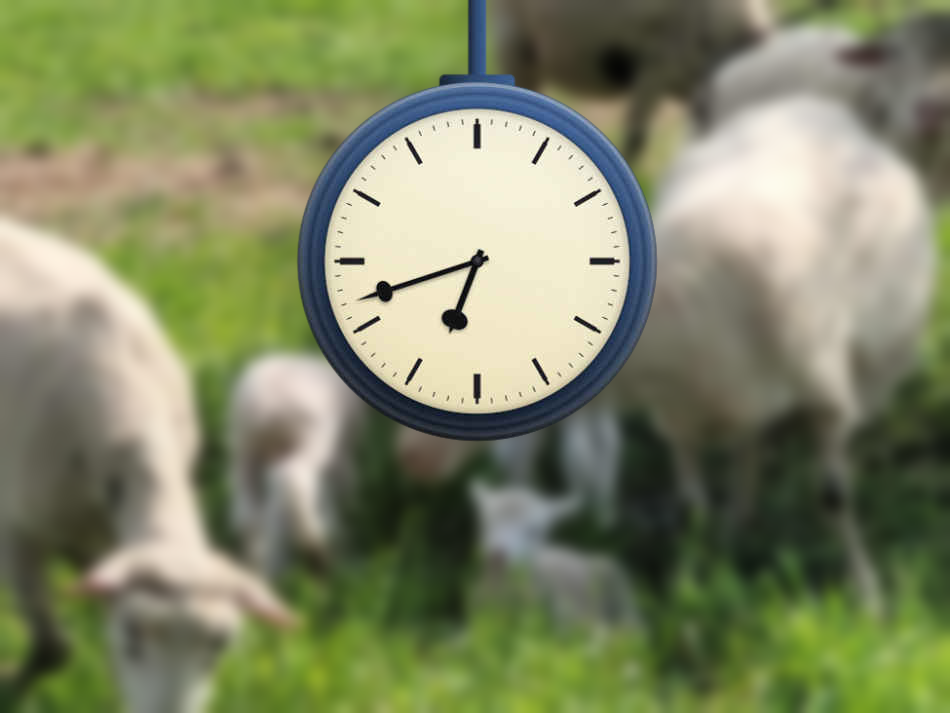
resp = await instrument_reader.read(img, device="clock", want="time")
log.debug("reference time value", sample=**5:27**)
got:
**6:42**
